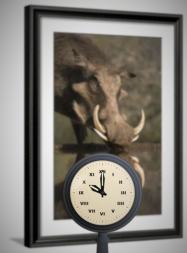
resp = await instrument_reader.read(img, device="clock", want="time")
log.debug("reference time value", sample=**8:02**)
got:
**10:00**
